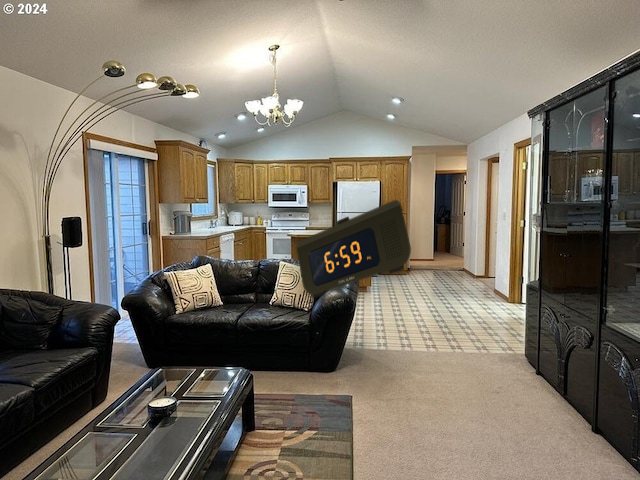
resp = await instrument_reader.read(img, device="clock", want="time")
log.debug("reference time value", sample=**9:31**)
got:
**6:59**
